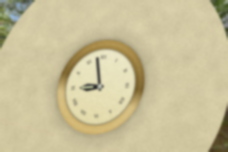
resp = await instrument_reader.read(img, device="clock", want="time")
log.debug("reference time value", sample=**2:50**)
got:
**8:58**
